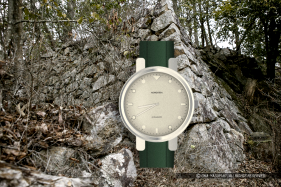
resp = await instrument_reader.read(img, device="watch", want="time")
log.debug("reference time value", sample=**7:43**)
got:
**8:40**
